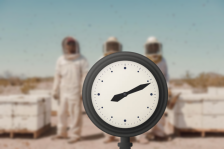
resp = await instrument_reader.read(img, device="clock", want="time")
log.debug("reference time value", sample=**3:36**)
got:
**8:11**
